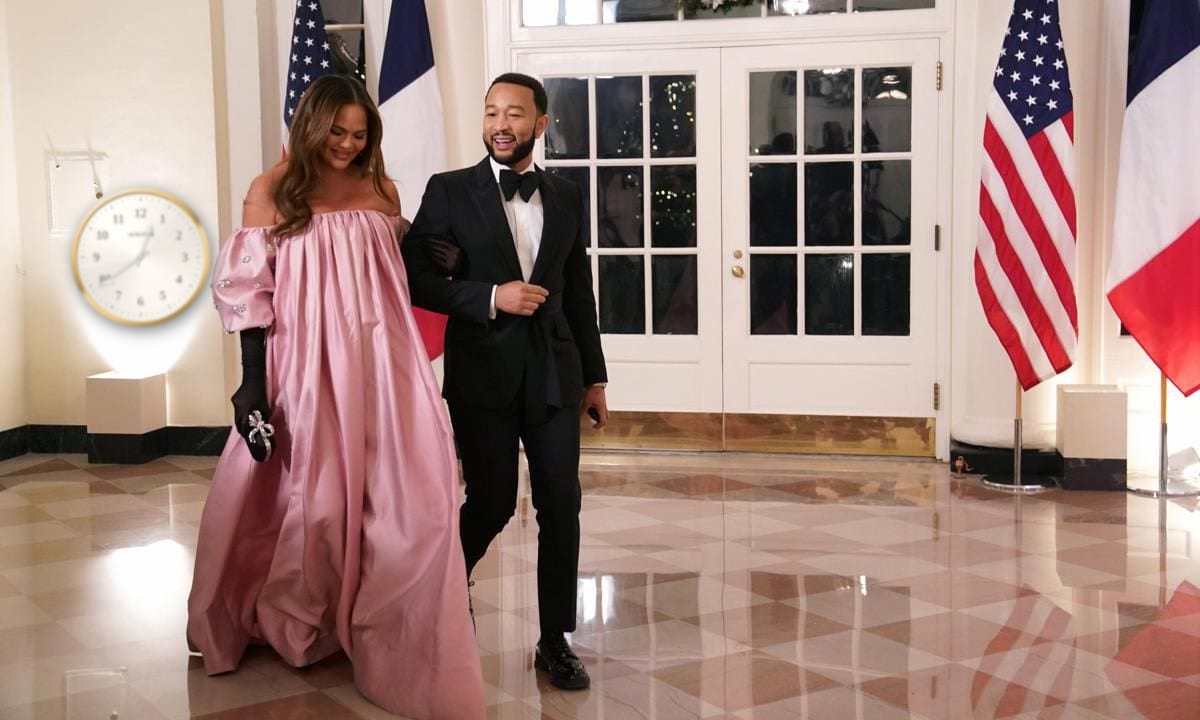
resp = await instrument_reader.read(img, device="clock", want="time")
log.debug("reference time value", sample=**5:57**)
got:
**12:39**
